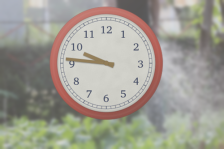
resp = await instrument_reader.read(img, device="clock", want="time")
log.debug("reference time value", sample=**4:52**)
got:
**9:46**
